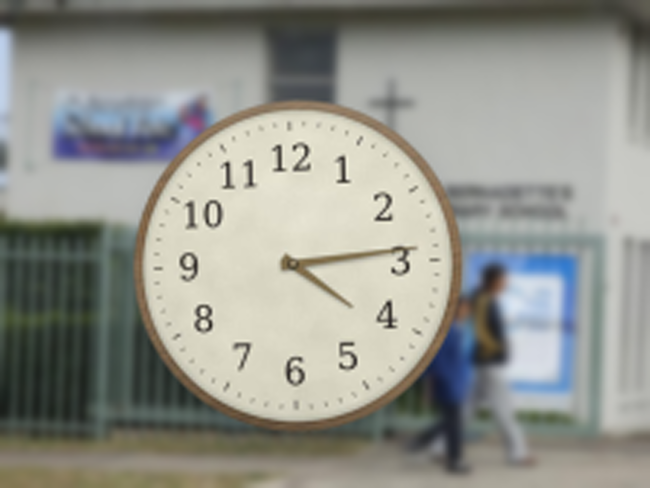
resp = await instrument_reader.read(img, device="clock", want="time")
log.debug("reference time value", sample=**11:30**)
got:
**4:14**
